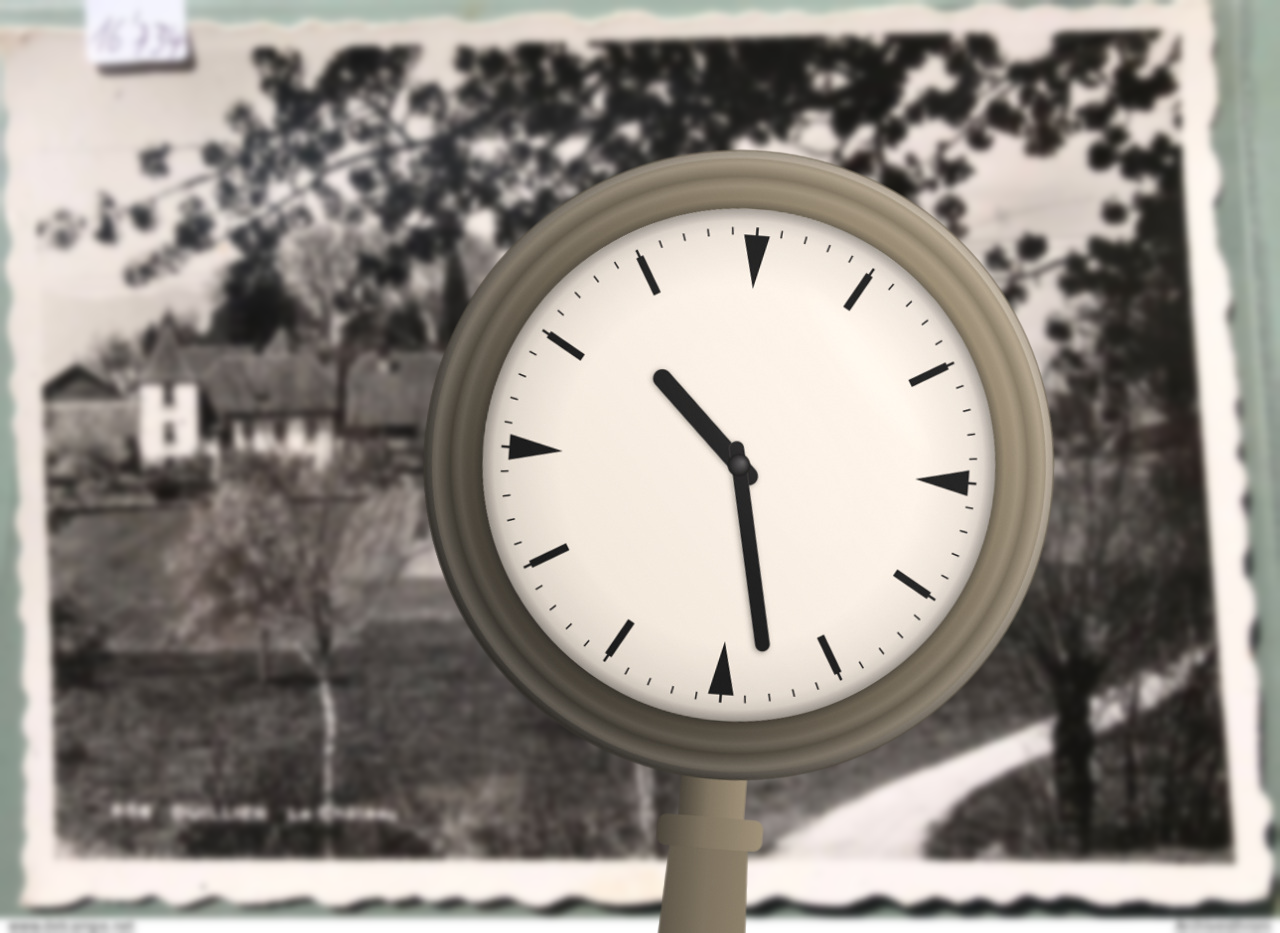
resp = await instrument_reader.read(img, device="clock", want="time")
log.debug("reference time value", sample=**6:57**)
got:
**10:28**
